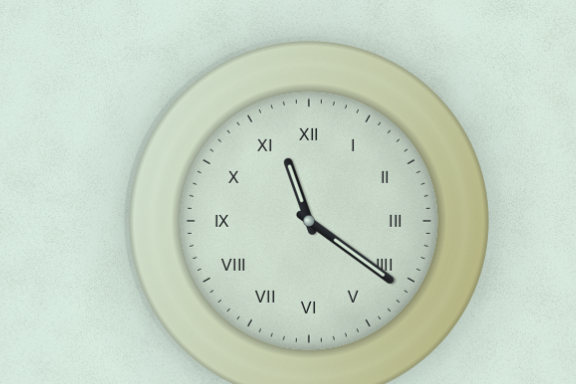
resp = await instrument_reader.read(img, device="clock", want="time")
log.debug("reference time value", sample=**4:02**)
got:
**11:21**
